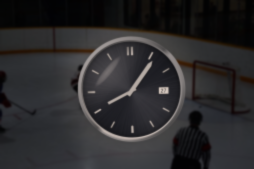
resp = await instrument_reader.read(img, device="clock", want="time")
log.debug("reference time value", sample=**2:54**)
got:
**8:06**
